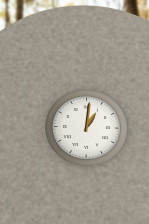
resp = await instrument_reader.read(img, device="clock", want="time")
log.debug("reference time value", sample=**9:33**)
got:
**1:01**
